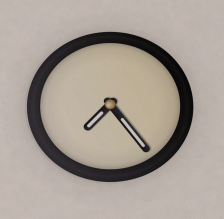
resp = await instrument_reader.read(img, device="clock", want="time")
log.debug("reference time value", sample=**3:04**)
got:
**7:24**
